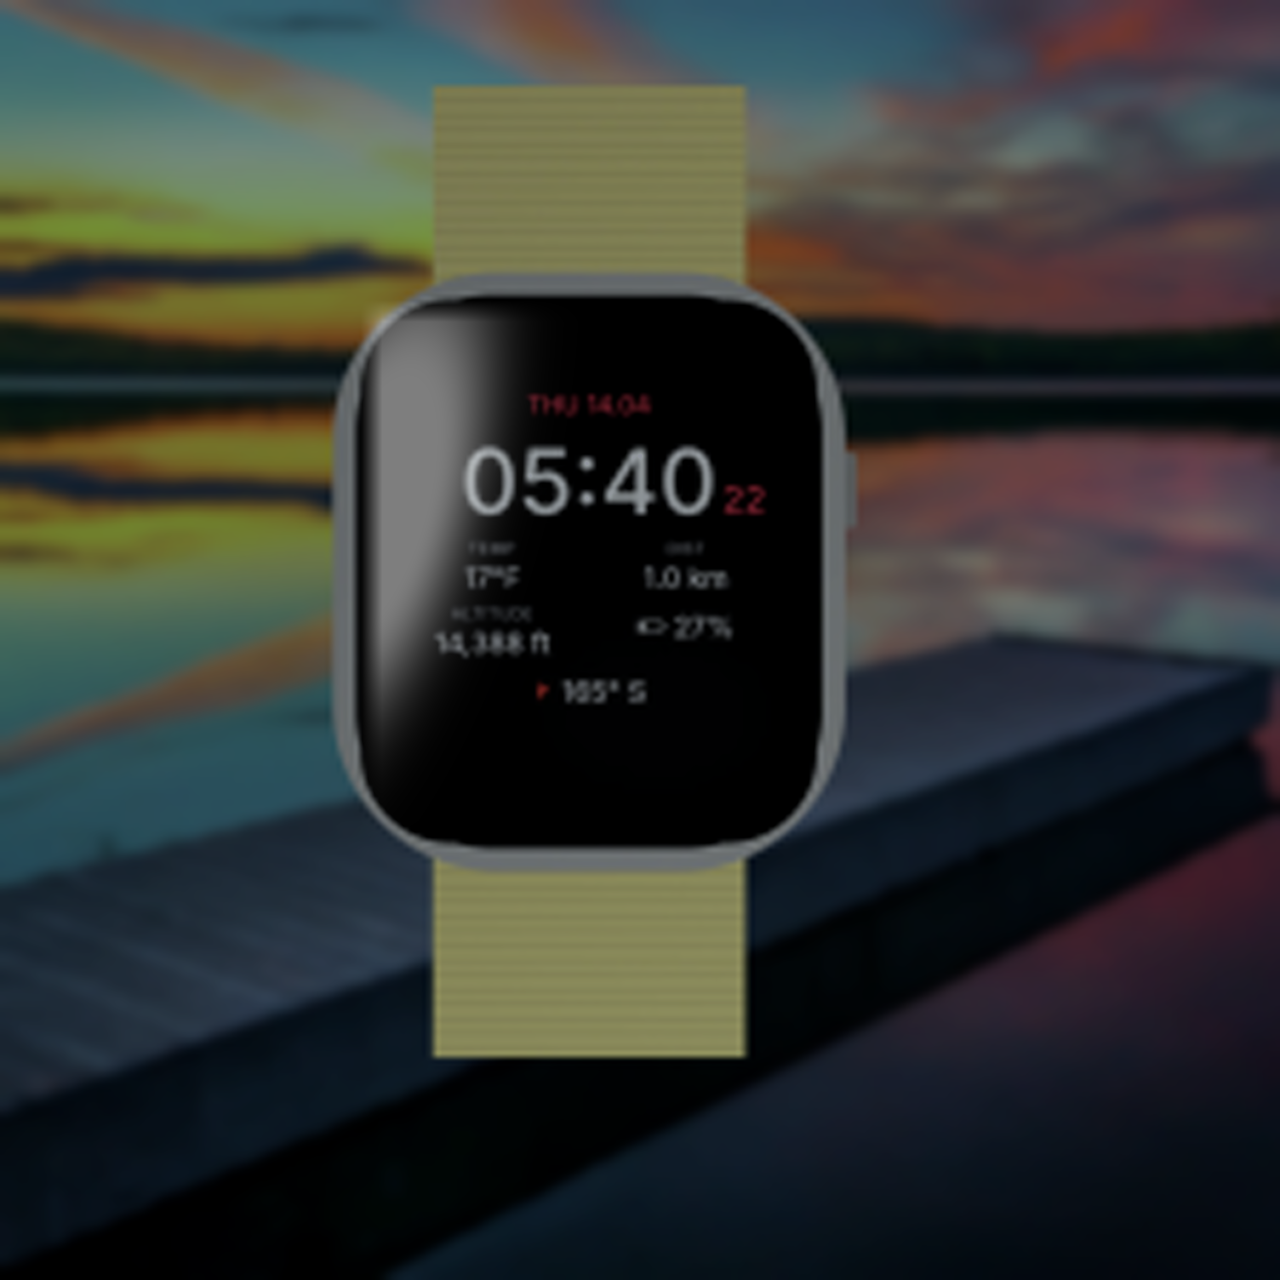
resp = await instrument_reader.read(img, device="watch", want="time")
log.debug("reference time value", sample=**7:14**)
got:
**5:40**
